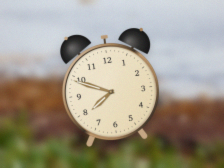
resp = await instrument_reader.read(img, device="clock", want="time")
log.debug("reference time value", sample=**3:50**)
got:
**7:49**
